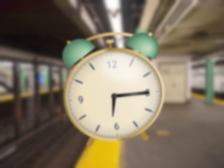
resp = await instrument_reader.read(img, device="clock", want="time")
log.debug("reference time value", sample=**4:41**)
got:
**6:15**
